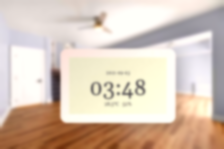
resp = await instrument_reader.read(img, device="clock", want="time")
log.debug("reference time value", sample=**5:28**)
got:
**3:48**
